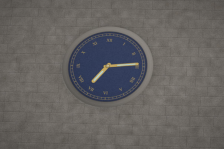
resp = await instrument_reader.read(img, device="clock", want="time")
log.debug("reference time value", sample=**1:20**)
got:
**7:14**
